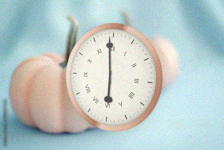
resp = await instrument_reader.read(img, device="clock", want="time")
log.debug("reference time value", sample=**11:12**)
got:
**5:59**
